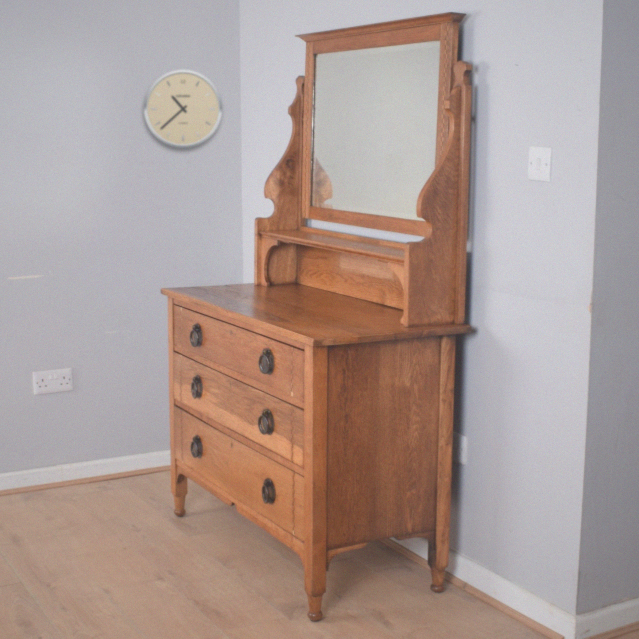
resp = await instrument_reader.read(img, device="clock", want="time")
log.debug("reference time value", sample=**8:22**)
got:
**10:38**
